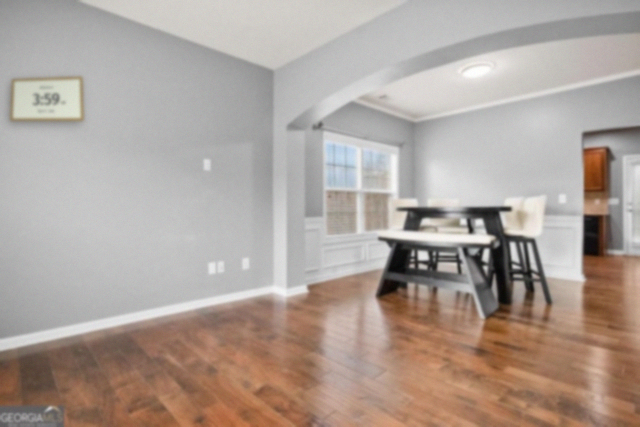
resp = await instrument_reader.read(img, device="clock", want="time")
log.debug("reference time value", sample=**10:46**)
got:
**3:59**
